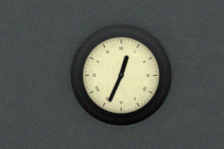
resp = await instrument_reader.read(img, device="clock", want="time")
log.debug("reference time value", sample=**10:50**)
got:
**12:34**
